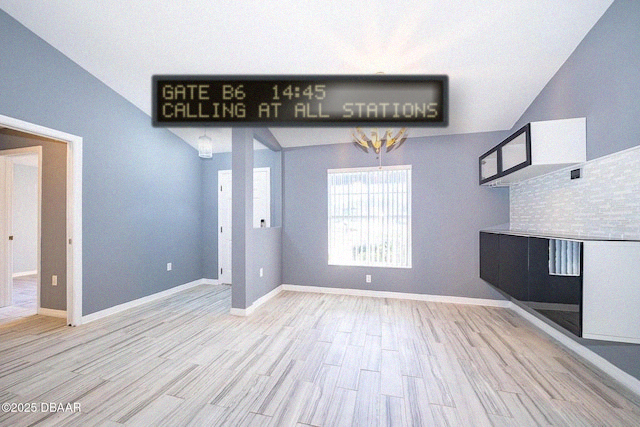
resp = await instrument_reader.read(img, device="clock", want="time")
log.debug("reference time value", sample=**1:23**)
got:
**14:45**
